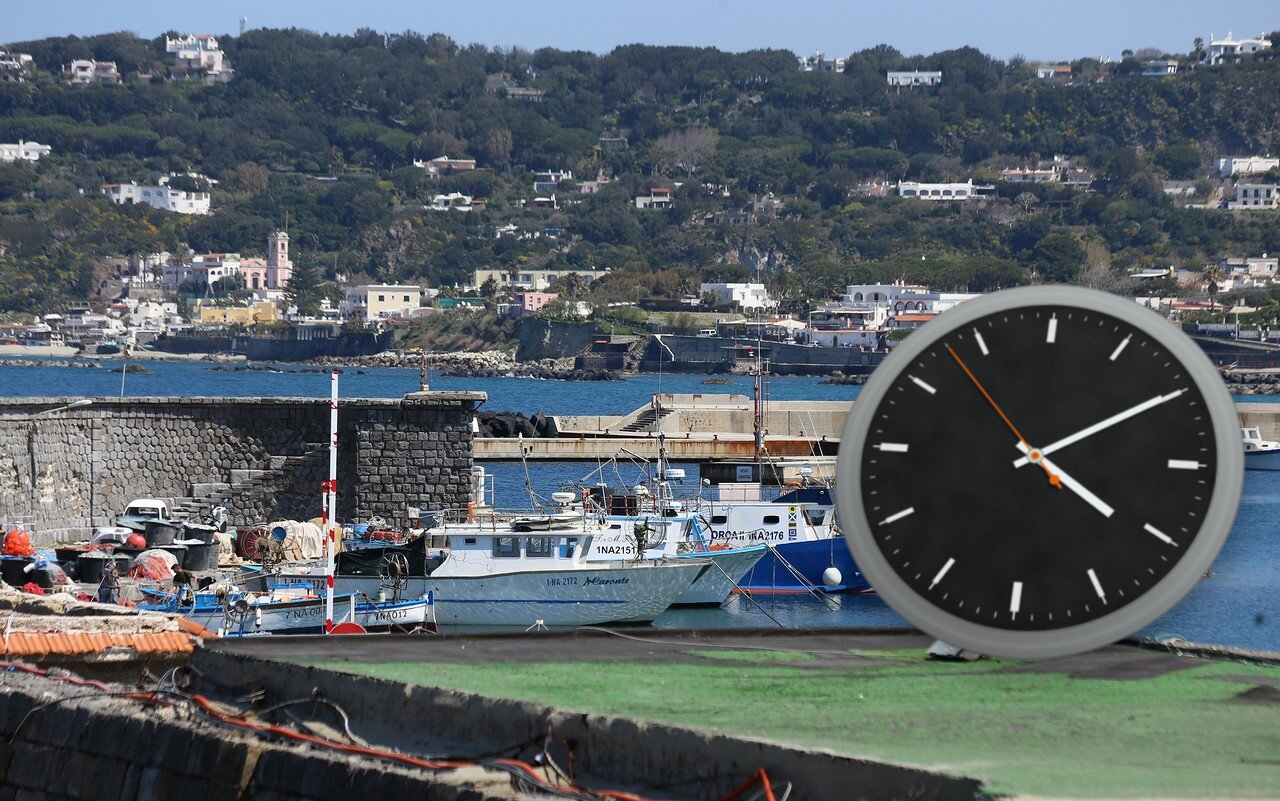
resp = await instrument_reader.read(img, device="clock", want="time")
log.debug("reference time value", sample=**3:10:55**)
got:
**4:09:53**
